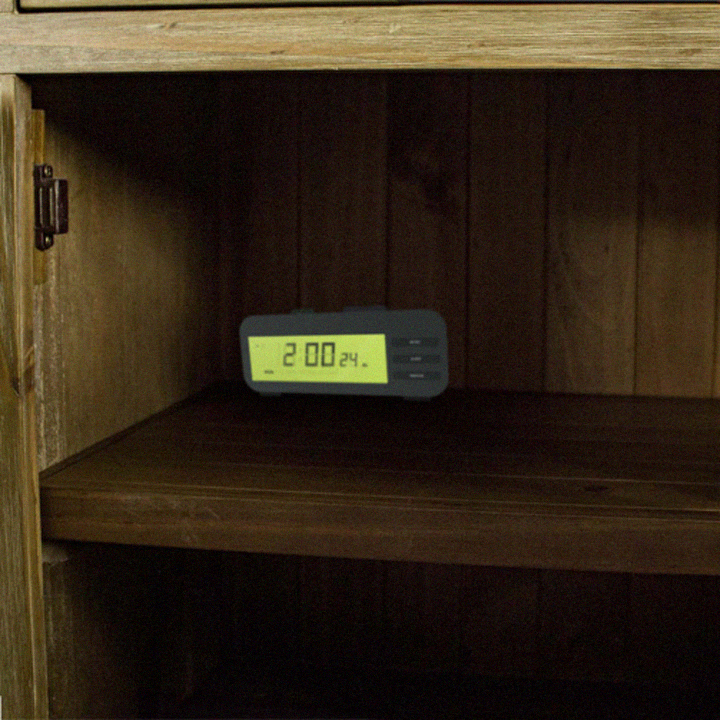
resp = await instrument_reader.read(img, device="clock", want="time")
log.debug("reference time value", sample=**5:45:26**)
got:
**2:00:24**
